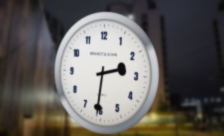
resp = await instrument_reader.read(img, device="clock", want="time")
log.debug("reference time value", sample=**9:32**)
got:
**2:31**
